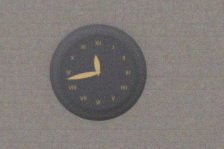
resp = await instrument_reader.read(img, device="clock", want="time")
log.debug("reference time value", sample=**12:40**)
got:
**11:43**
